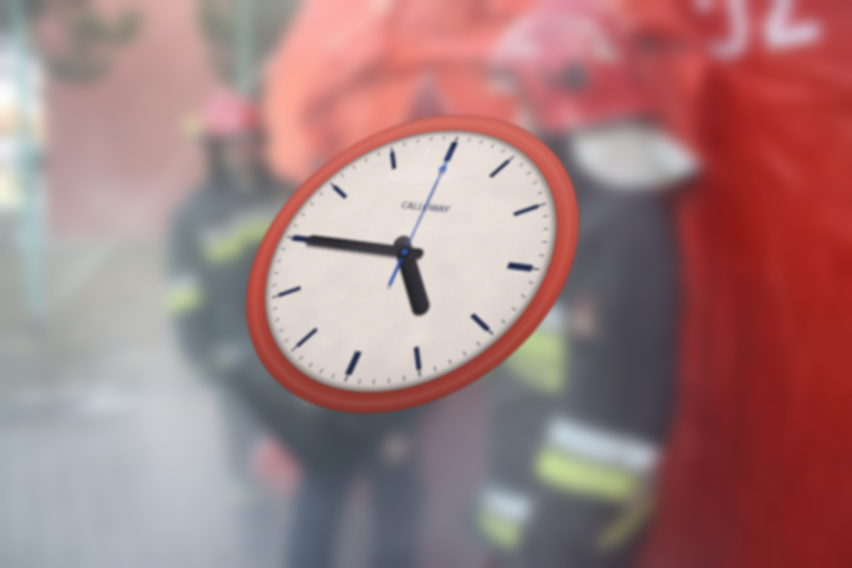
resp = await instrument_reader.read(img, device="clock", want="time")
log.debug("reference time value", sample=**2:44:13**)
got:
**4:45:00**
